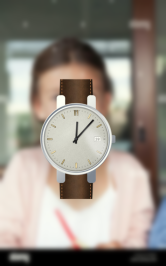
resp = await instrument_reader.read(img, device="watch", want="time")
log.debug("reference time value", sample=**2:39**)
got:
**12:07**
